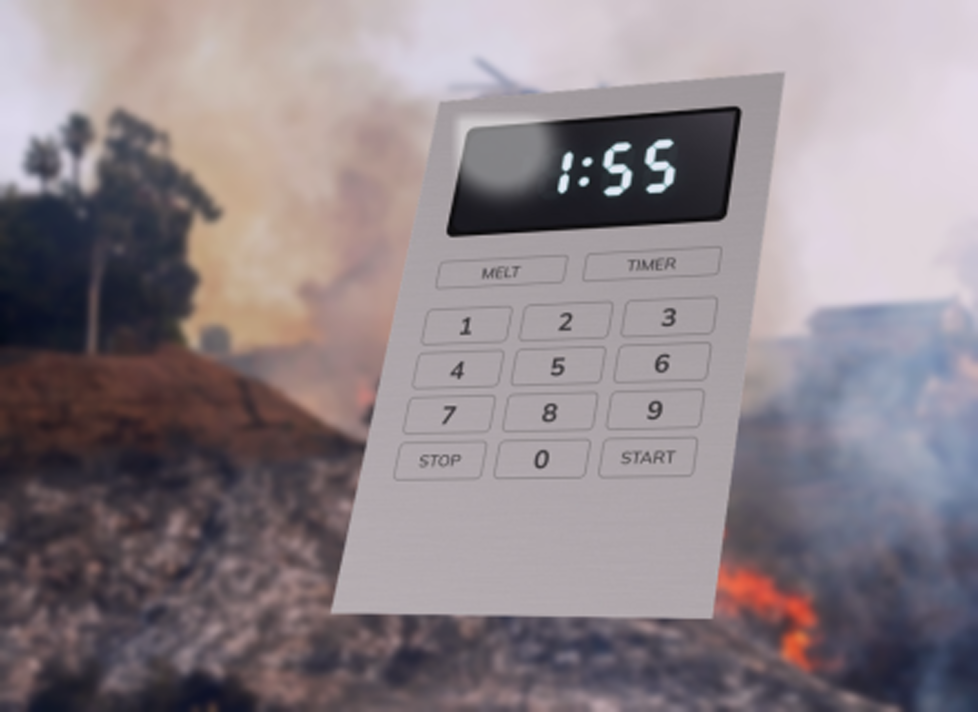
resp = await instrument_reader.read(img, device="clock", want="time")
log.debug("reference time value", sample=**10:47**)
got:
**1:55**
